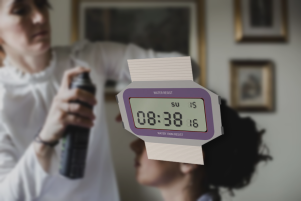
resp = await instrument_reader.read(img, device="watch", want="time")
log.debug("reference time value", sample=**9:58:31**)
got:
**8:38:16**
